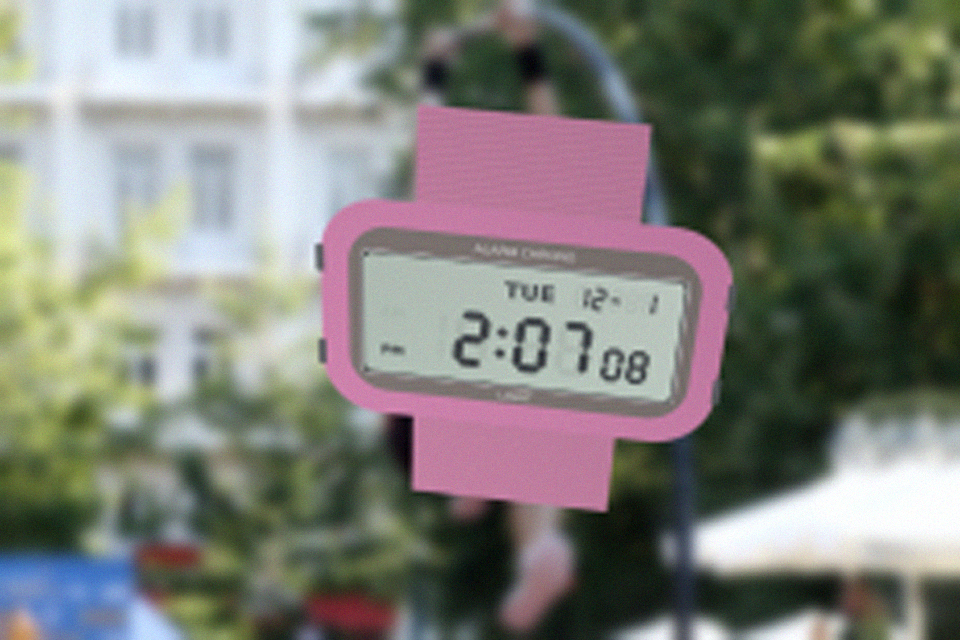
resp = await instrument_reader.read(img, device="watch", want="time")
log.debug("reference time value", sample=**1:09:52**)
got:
**2:07:08**
